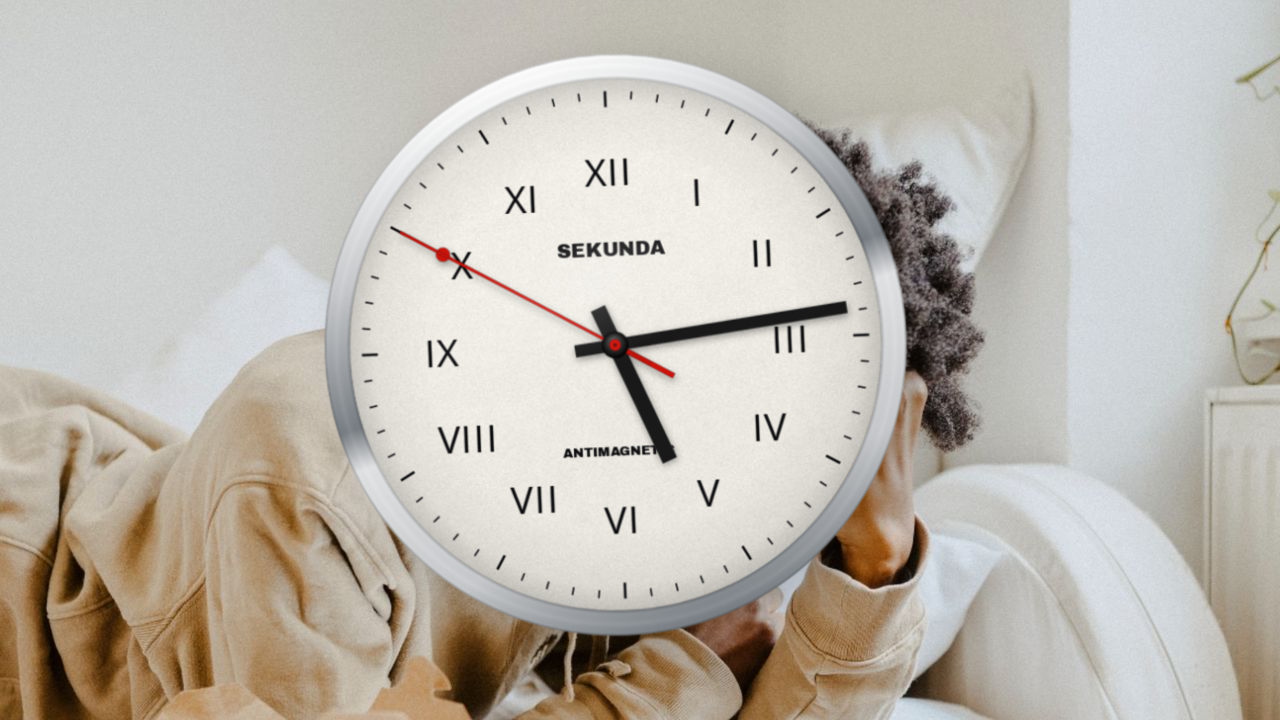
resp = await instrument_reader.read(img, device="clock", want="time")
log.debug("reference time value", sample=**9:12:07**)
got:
**5:13:50**
